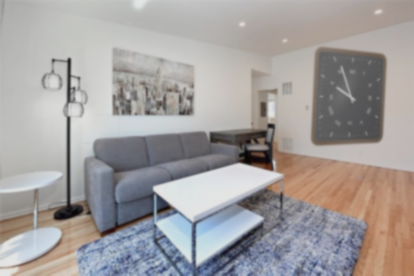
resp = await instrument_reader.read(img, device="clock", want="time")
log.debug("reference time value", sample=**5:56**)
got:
**9:56**
